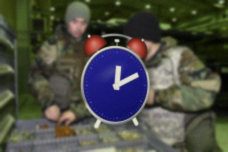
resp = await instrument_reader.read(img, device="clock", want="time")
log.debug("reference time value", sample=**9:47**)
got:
**12:11**
